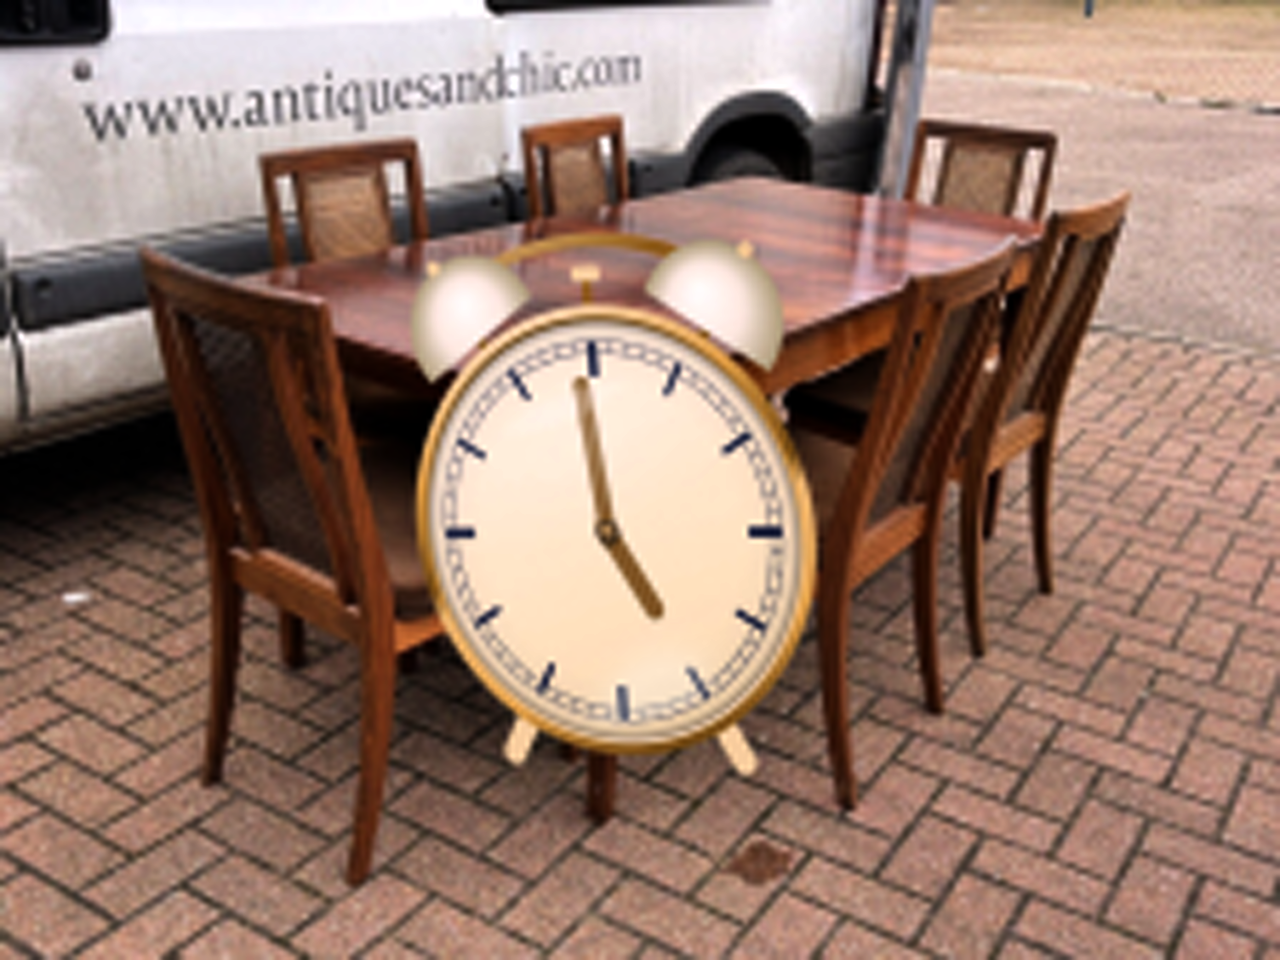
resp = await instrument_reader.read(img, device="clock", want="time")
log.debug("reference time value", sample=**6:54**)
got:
**4:59**
